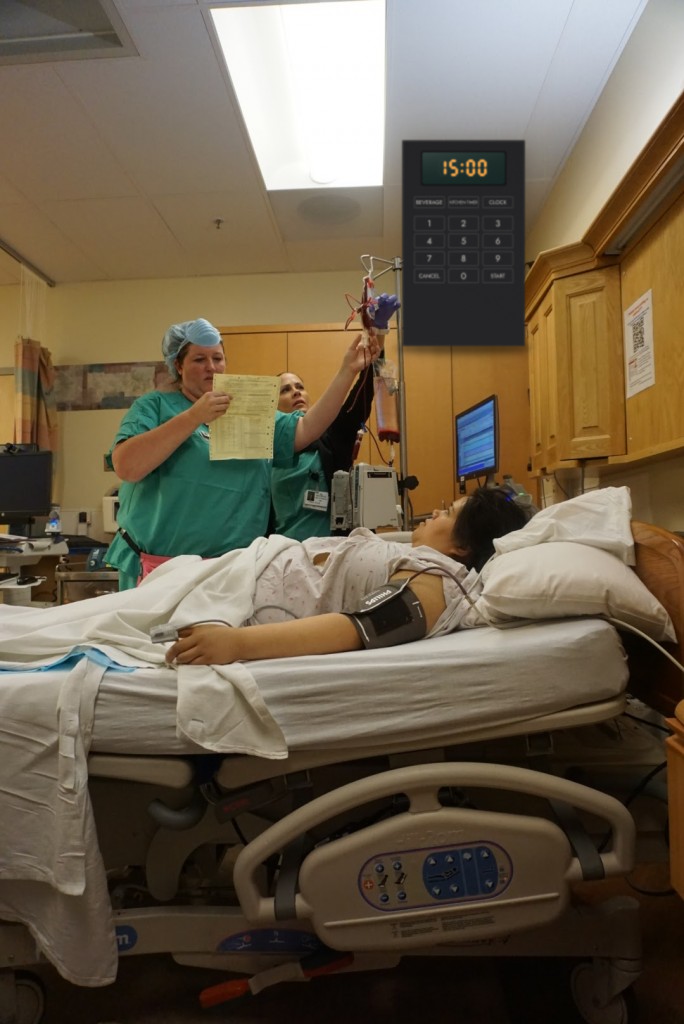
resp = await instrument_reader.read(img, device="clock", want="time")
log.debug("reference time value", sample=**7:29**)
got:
**15:00**
